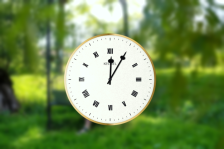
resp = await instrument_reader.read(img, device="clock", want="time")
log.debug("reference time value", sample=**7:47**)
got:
**12:05**
